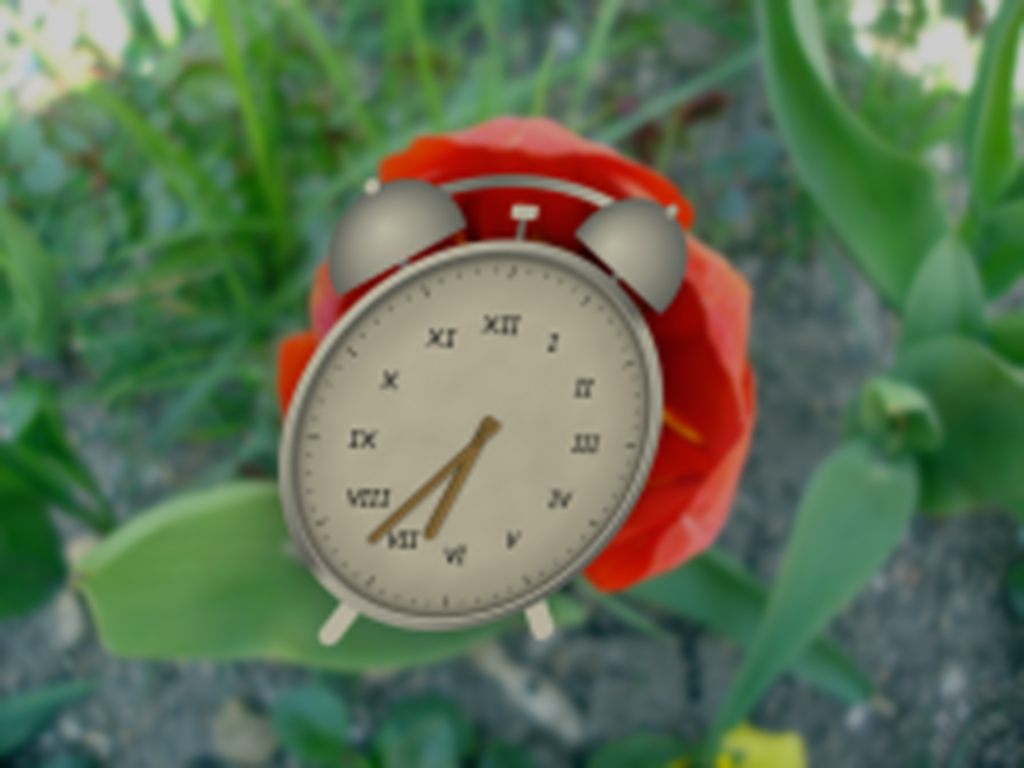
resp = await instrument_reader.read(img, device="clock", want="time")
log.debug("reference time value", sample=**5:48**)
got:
**6:37**
